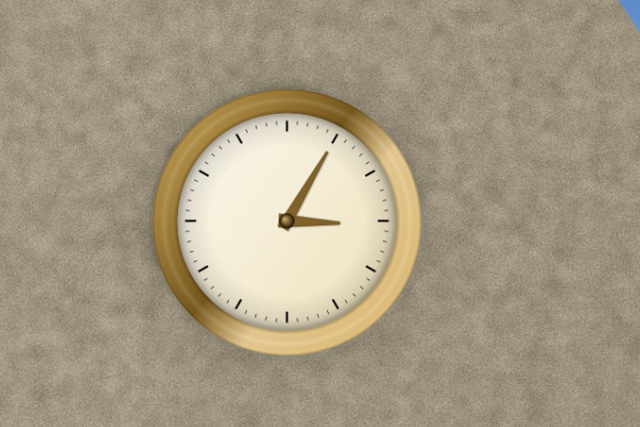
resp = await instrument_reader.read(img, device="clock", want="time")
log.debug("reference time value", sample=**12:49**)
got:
**3:05**
